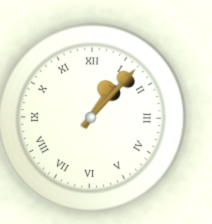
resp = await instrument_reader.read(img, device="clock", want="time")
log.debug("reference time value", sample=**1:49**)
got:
**1:07**
